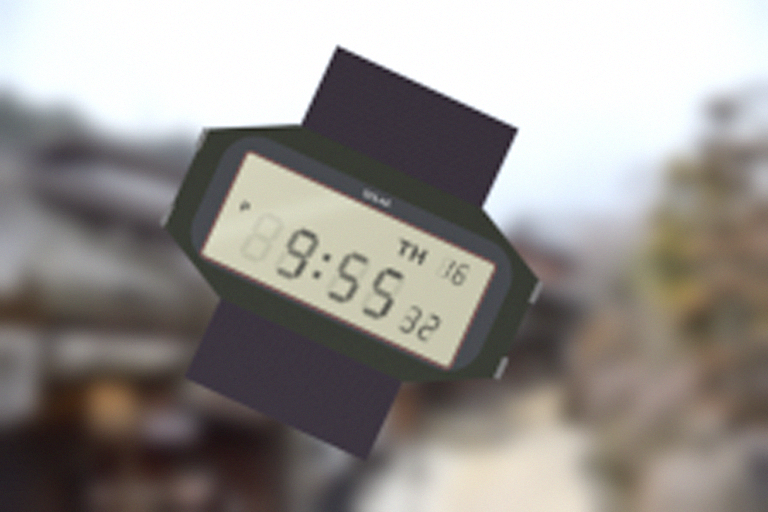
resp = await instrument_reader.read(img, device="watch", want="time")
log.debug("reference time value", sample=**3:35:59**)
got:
**9:55:32**
